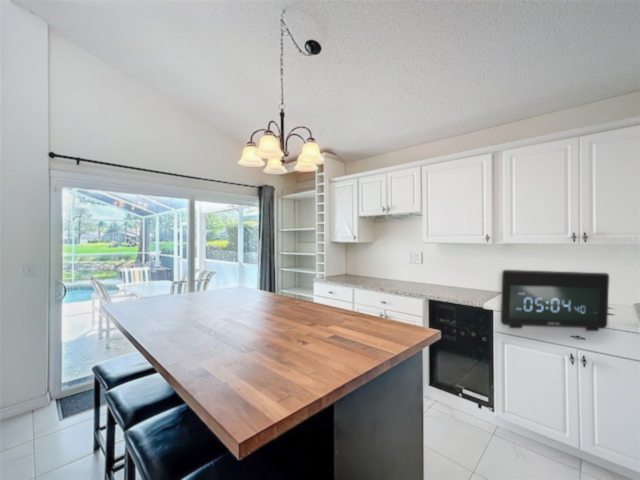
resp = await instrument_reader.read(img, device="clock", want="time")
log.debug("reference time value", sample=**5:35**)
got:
**5:04**
